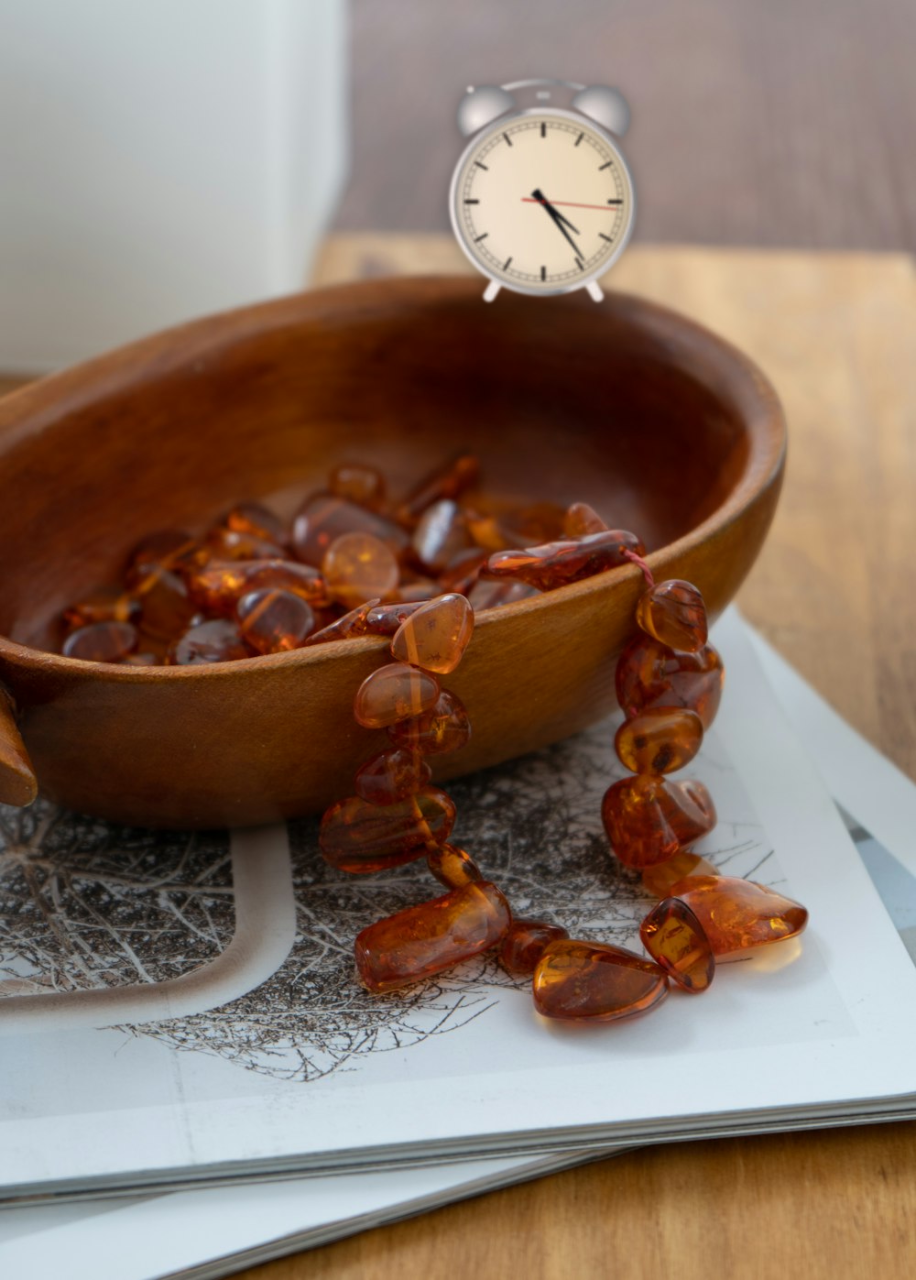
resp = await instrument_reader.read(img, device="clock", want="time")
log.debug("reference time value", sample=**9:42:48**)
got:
**4:24:16**
